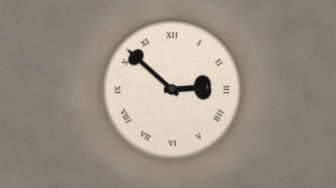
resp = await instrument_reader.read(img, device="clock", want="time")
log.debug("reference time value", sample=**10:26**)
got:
**2:52**
